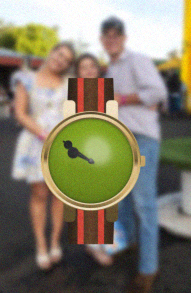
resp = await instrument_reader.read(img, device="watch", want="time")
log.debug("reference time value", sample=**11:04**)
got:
**9:51**
